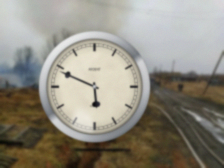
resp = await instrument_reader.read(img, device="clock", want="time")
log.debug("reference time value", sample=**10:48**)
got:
**5:49**
